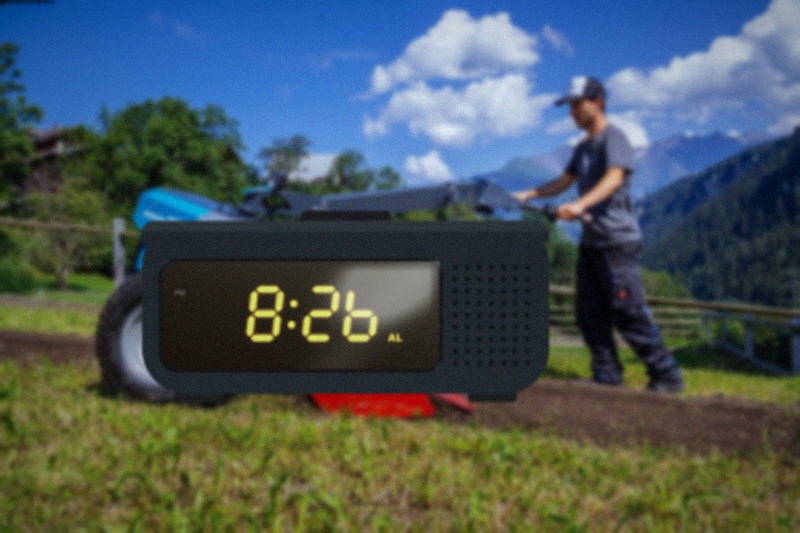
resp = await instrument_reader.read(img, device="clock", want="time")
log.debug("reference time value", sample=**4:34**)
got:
**8:26**
